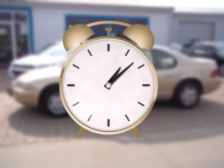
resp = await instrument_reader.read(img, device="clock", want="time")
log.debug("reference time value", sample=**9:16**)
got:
**1:08**
